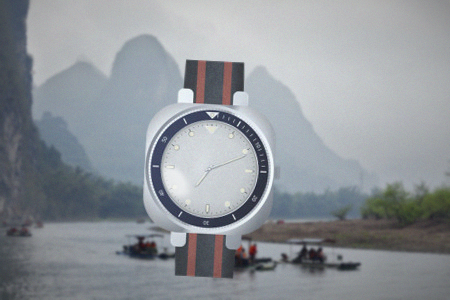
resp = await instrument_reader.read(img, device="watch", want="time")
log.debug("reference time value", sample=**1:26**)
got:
**7:11**
